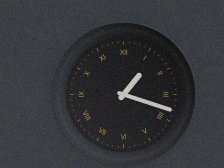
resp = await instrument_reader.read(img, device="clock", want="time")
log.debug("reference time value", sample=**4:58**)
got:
**1:18**
